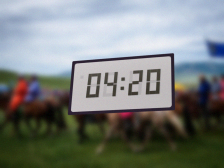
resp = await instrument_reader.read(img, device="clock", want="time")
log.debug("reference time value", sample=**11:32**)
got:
**4:20**
